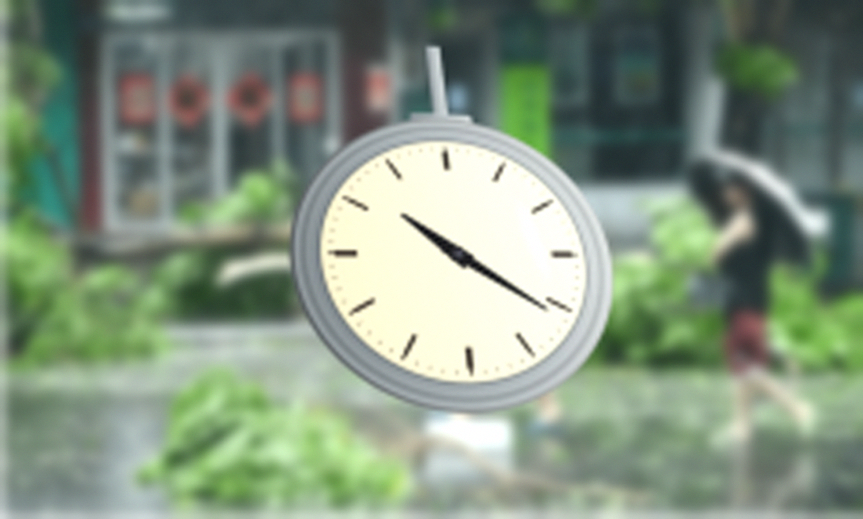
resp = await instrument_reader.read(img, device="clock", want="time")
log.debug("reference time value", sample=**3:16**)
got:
**10:21**
